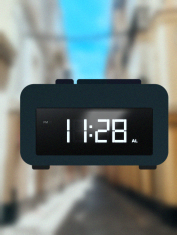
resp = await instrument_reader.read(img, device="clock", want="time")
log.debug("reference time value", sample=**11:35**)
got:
**11:28**
